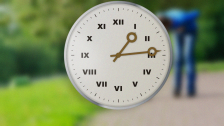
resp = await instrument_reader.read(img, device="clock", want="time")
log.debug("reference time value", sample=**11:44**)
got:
**1:14**
